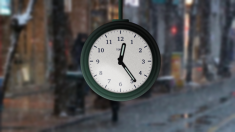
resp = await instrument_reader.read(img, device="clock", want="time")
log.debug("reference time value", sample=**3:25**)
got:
**12:24**
